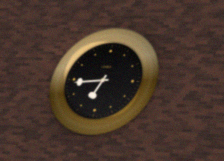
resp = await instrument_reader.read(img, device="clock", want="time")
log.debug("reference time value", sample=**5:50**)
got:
**6:44**
